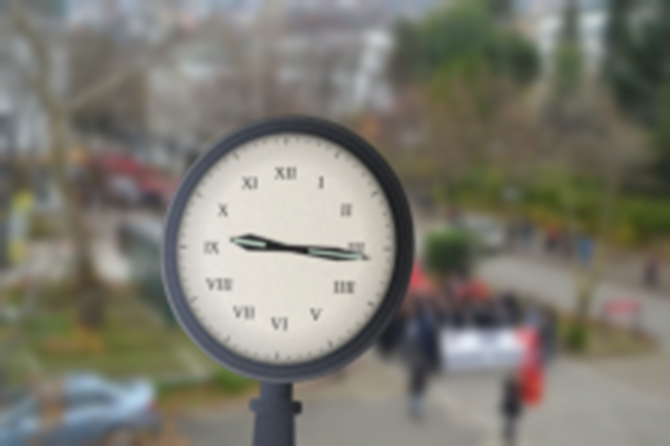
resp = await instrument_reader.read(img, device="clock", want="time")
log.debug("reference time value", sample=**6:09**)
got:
**9:16**
